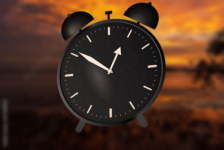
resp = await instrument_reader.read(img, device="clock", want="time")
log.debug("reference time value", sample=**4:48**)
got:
**12:51**
